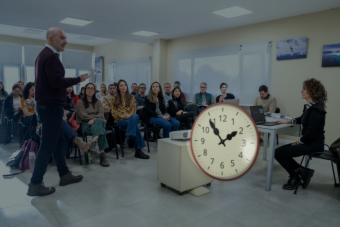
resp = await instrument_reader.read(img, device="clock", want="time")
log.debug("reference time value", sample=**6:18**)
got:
**1:54**
